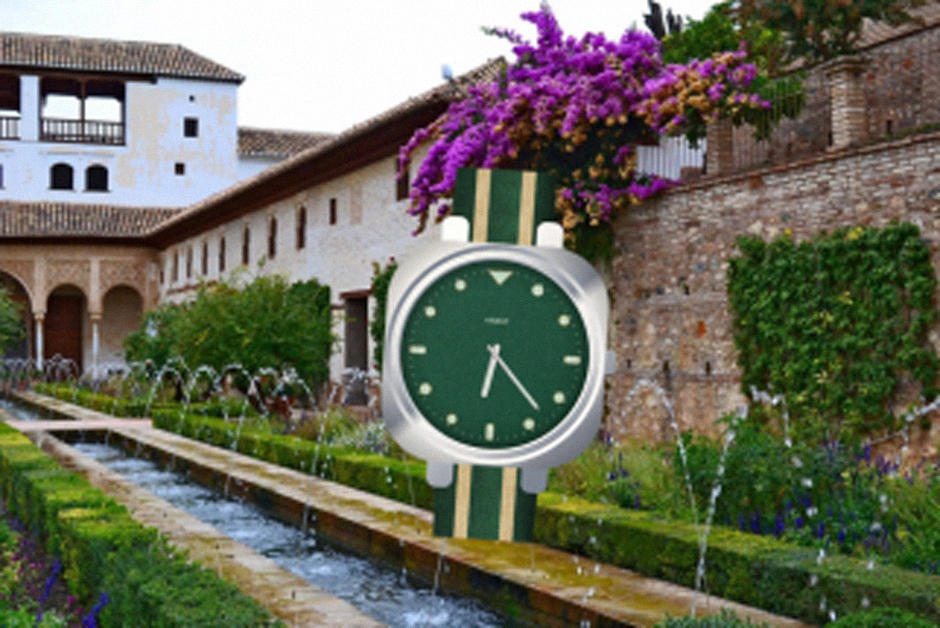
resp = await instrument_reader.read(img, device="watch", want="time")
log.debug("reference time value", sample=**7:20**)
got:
**6:23**
